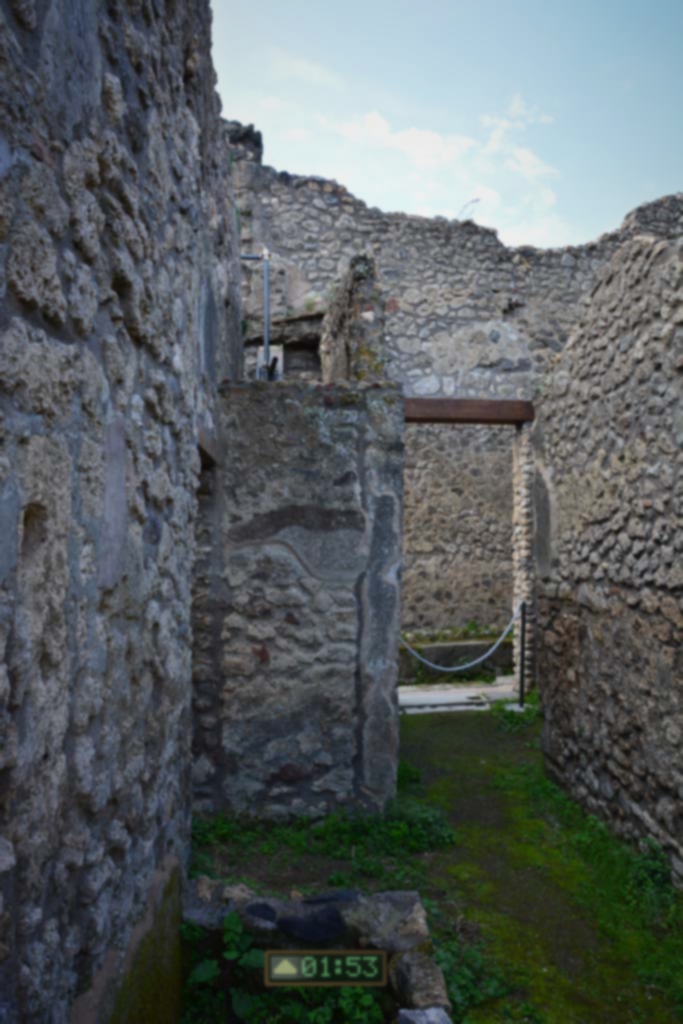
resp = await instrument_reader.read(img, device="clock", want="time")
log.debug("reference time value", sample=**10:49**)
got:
**1:53**
